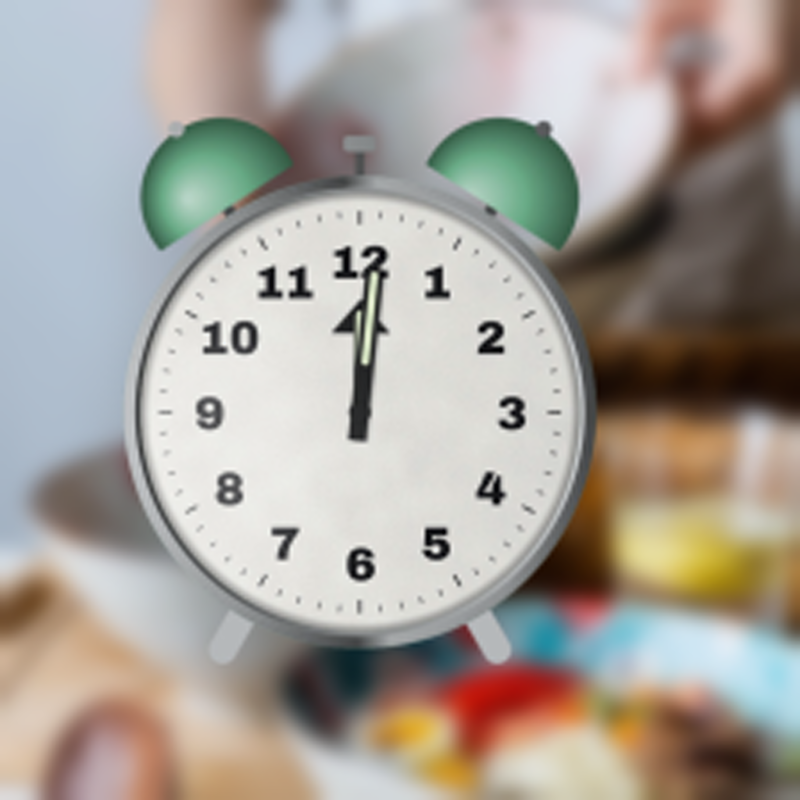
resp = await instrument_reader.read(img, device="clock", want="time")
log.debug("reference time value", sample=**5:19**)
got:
**12:01**
